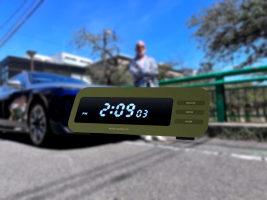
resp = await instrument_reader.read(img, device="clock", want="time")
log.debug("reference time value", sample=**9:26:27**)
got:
**2:09:03**
